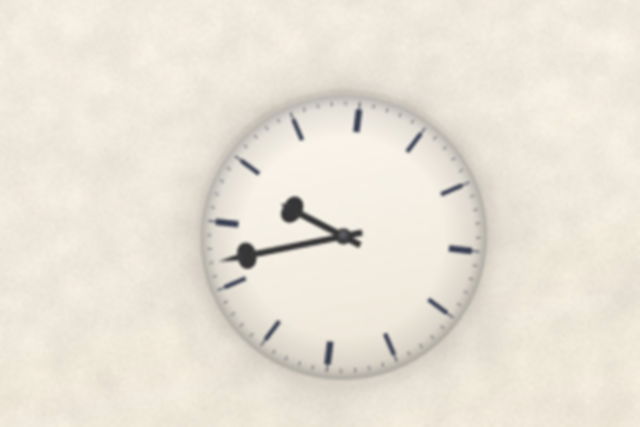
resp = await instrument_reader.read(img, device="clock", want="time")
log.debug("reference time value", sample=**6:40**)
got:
**9:42**
